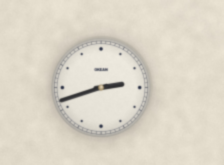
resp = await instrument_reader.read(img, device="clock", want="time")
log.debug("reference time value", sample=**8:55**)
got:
**2:42**
